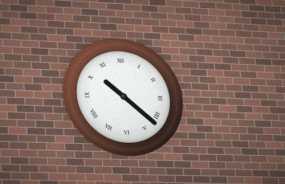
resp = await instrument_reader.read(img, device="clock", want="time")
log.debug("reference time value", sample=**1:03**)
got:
**10:22**
